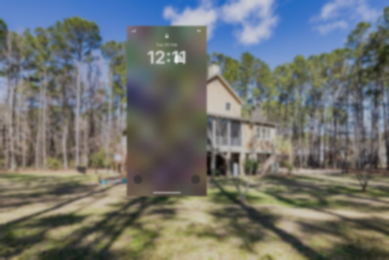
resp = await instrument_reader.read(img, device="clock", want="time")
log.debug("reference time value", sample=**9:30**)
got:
**12:11**
